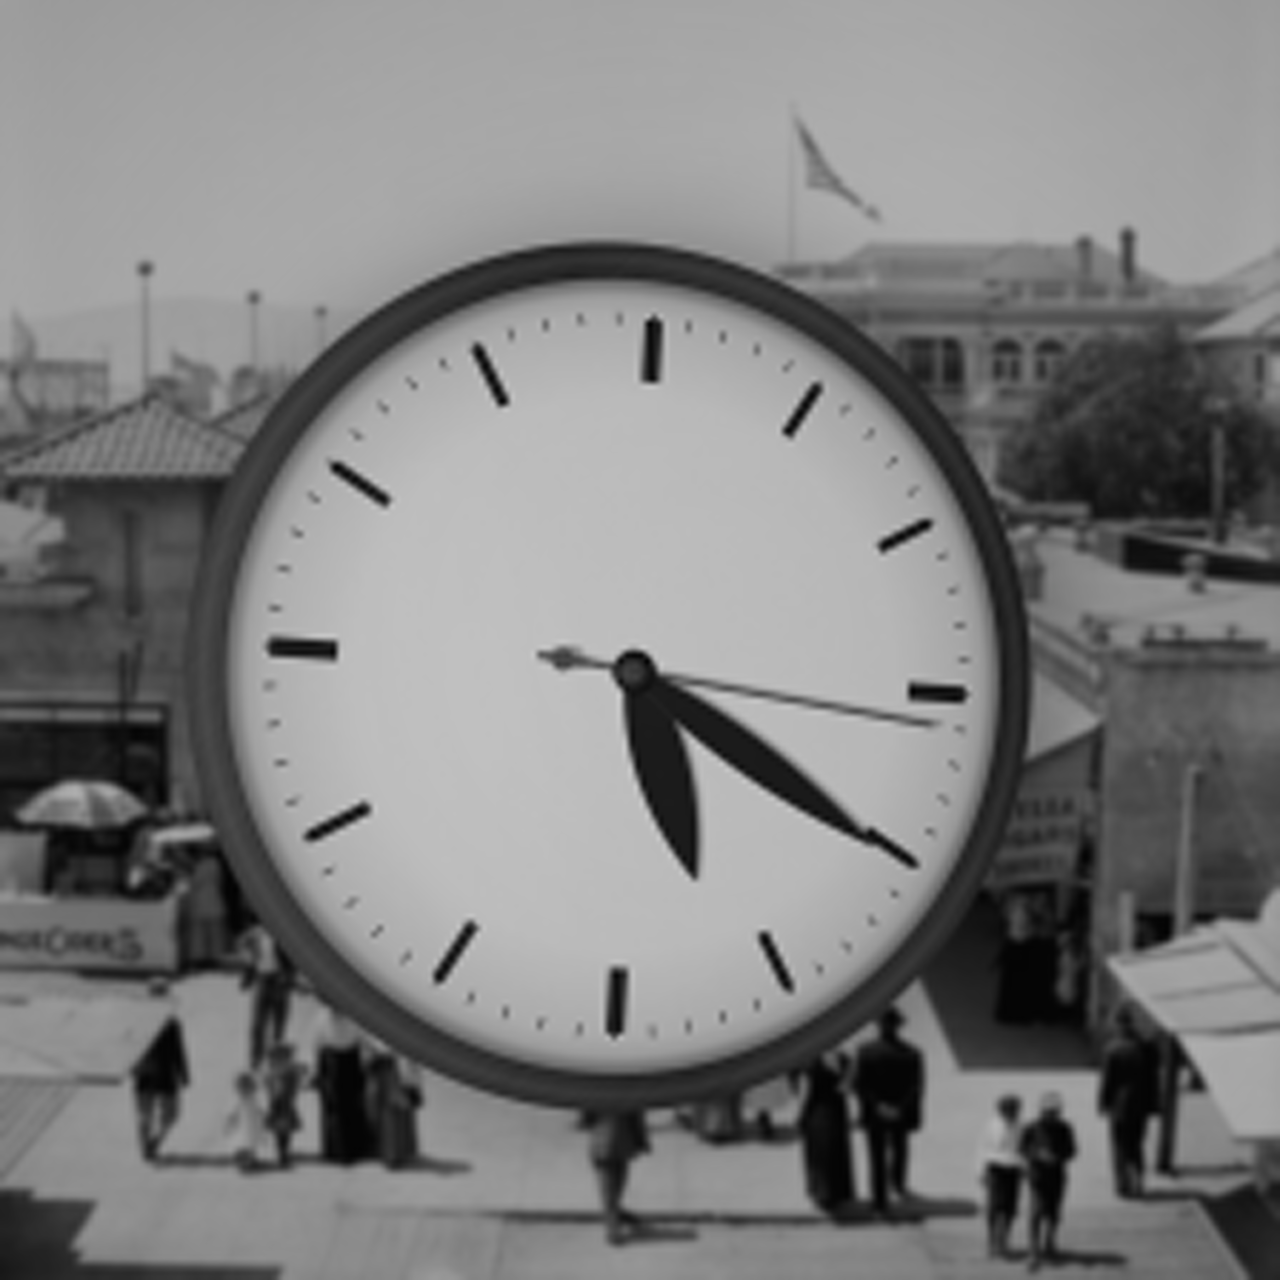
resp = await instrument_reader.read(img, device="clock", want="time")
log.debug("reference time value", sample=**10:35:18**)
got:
**5:20:16**
